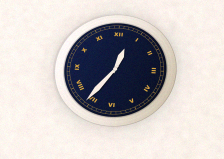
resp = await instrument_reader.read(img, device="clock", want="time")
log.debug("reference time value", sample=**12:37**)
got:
**12:36**
